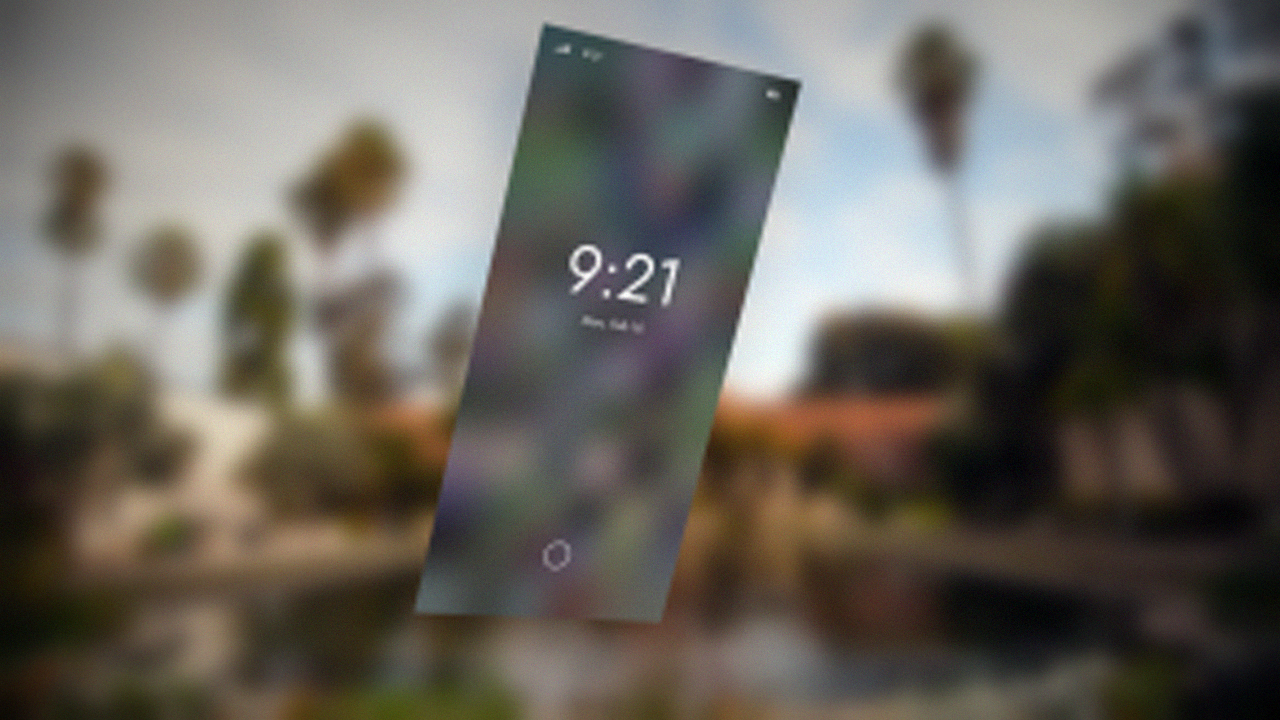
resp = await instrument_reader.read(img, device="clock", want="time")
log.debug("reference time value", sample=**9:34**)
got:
**9:21**
